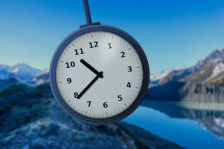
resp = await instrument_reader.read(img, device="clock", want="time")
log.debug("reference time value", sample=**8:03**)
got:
**10:39**
